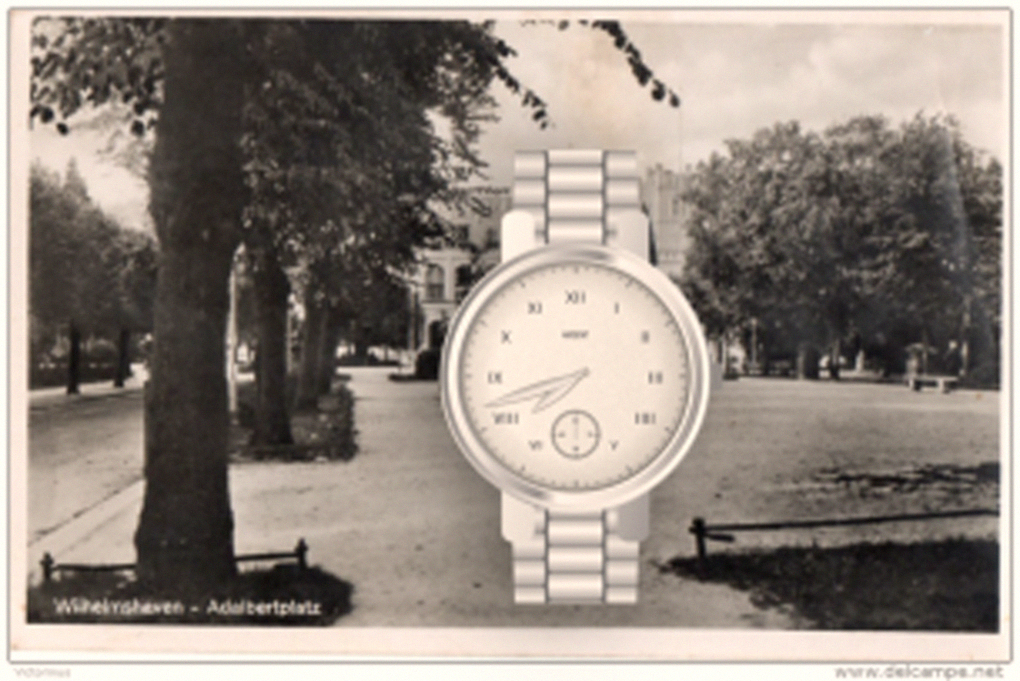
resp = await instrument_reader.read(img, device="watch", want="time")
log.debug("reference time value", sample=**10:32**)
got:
**7:42**
